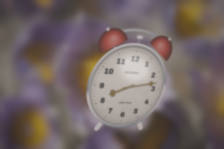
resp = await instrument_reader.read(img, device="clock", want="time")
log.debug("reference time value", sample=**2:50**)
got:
**8:13**
